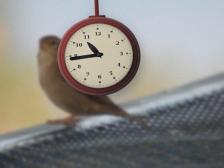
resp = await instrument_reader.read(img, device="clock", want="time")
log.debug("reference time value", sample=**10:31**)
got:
**10:44**
